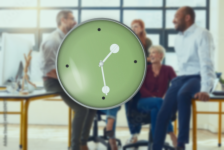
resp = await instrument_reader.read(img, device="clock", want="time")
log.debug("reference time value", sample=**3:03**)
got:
**1:29**
